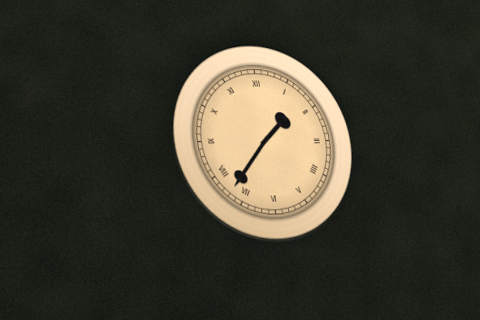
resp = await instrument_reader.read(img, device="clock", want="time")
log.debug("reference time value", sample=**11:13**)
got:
**1:37**
